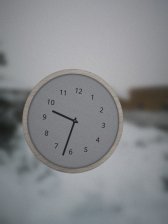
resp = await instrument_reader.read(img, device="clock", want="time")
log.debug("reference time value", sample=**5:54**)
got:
**9:32**
